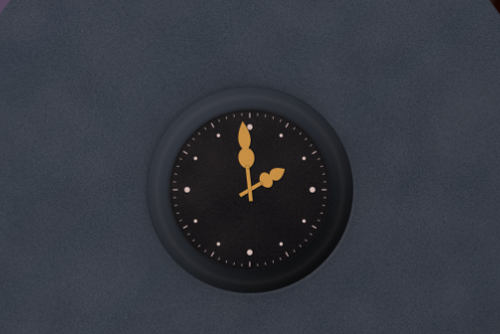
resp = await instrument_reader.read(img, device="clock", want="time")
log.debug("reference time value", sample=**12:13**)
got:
**1:59**
